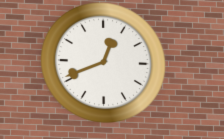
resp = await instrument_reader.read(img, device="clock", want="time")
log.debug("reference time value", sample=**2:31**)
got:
**12:41**
